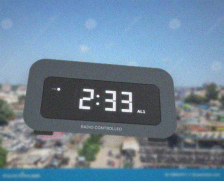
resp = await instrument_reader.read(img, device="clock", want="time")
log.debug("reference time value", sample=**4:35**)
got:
**2:33**
